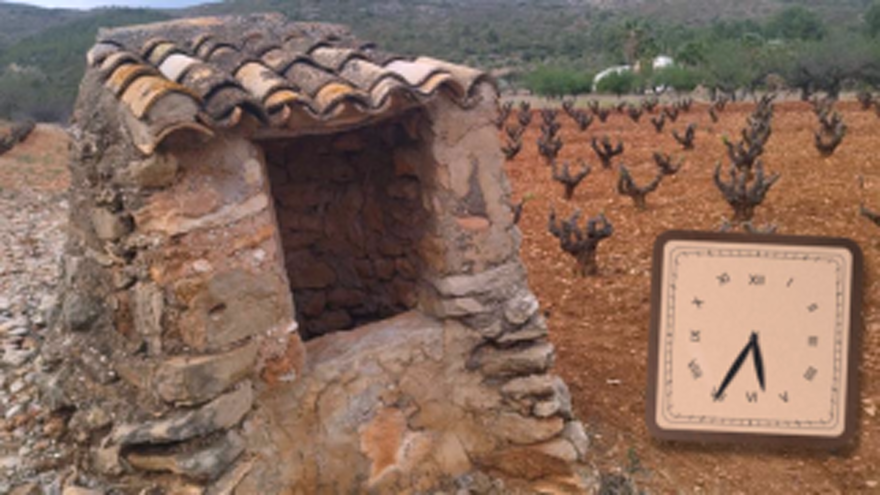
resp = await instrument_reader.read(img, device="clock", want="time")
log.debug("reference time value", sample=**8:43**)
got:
**5:35**
